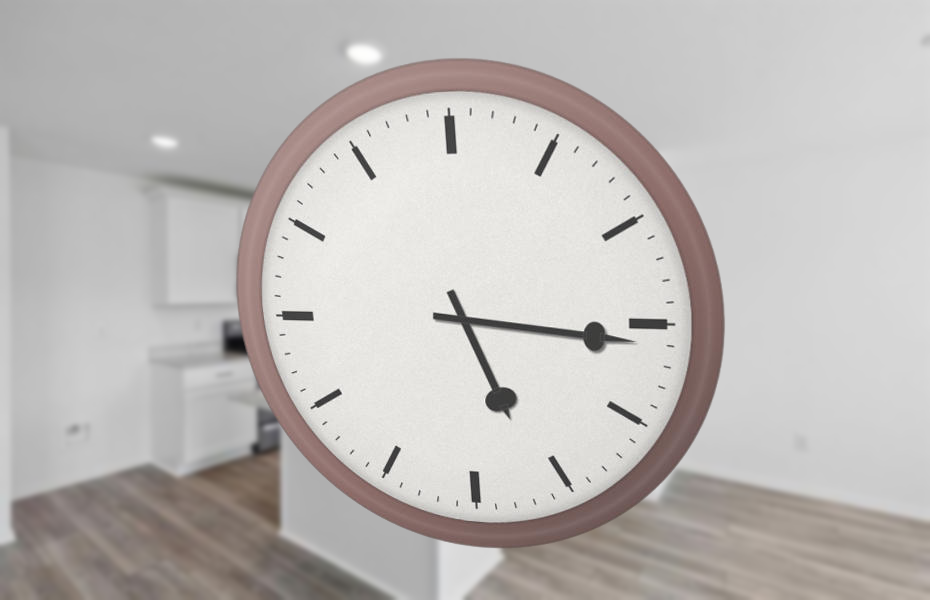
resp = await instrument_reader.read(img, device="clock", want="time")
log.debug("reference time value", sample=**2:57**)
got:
**5:16**
